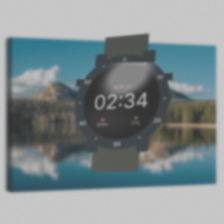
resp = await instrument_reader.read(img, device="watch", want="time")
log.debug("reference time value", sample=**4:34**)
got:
**2:34**
